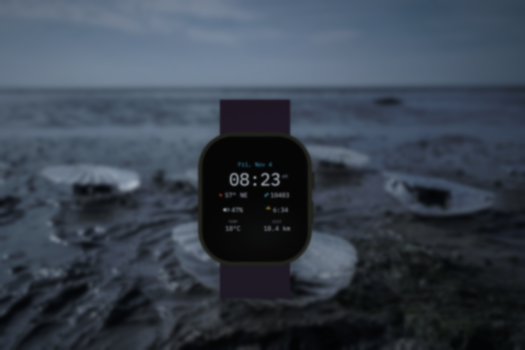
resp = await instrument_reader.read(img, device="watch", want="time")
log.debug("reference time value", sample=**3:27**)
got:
**8:23**
